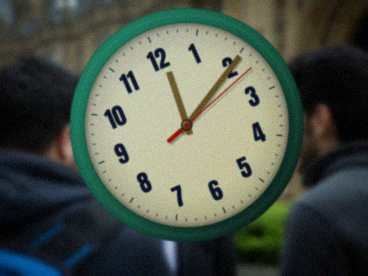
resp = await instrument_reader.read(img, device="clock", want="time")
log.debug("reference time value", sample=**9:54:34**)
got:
**12:10:12**
